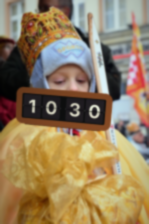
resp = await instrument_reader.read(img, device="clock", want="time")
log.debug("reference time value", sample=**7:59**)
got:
**10:30**
